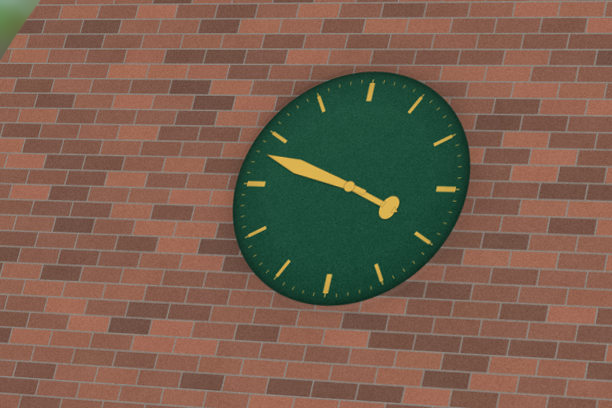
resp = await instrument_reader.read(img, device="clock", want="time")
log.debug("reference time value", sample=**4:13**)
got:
**3:48**
